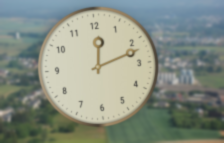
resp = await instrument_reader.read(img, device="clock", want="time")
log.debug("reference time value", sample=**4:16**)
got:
**12:12**
